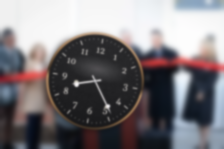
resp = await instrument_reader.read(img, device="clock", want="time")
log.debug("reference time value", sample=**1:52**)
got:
**8:24**
